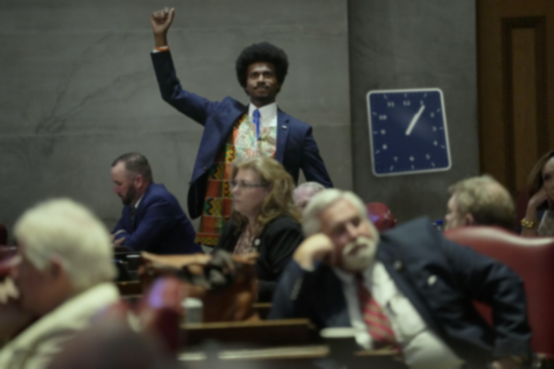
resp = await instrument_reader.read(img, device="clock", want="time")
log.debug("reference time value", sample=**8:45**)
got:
**1:06**
